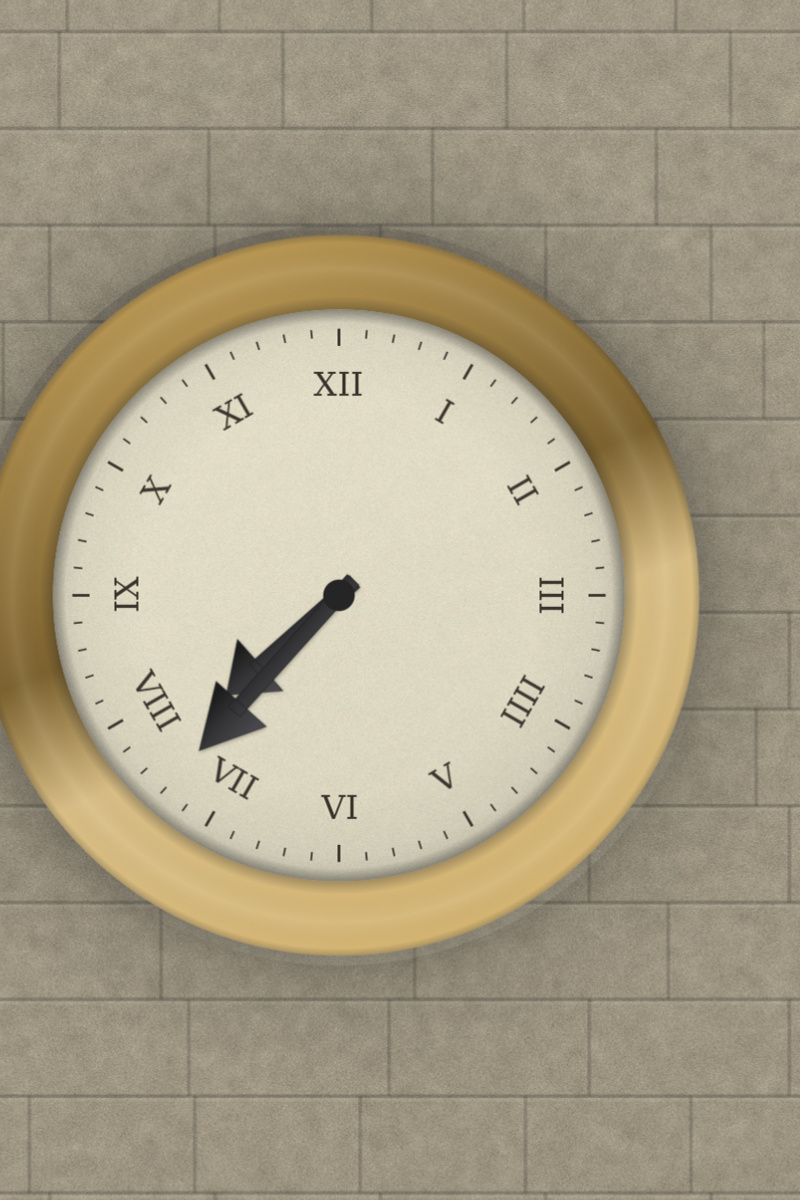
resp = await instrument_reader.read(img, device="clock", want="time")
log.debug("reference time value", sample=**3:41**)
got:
**7:37**
